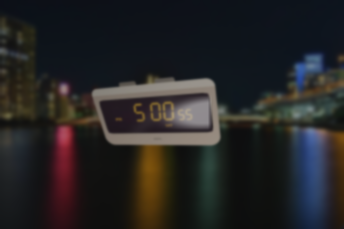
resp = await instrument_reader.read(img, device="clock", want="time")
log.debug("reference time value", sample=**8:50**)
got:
**5:00**
